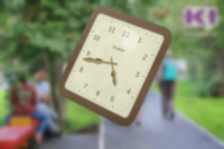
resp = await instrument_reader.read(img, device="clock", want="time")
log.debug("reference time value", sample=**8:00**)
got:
**4:43**
